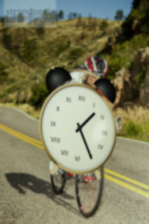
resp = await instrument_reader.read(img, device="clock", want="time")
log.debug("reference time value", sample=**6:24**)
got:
**1:25**
